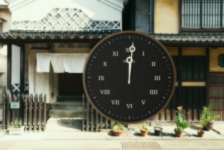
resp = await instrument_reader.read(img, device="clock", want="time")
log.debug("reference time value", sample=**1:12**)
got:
**12:01**
